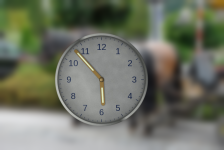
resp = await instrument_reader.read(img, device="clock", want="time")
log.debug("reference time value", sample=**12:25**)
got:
**5:53**
